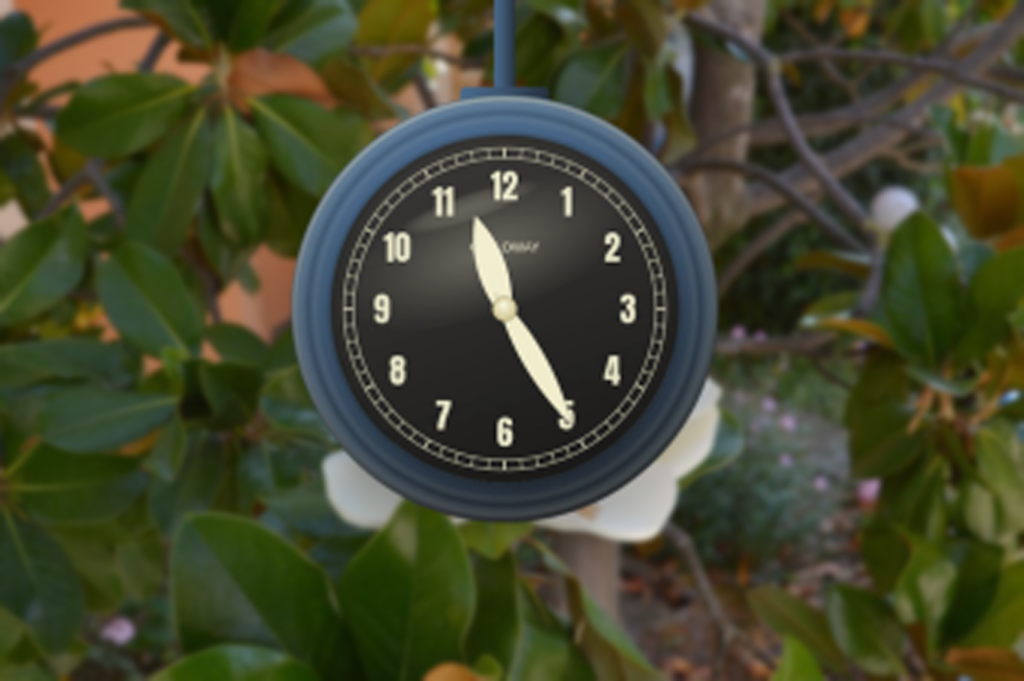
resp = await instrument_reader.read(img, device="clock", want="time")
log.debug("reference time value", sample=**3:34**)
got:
**11:25**
